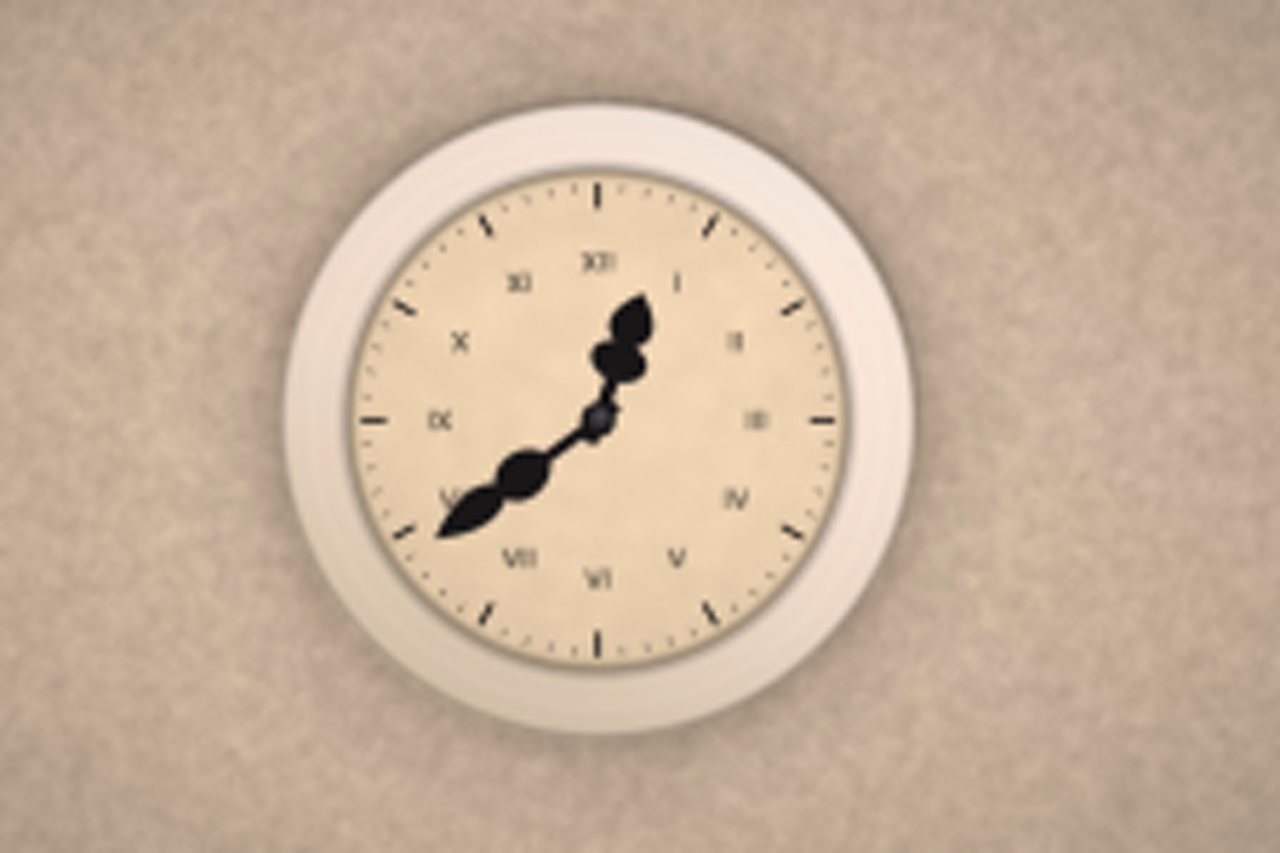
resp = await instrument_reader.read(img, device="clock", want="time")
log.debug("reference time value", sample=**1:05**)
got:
**12:39**
